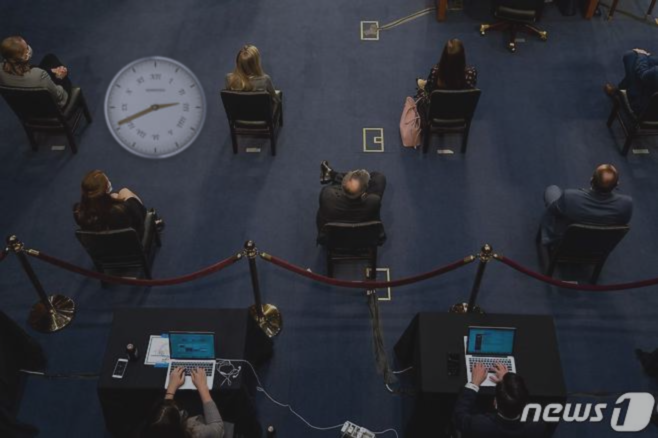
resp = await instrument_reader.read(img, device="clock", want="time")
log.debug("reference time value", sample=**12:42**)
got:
**2:41**
